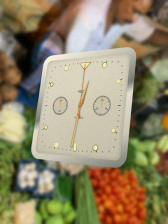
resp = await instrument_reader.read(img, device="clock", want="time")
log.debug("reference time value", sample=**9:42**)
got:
**12:31**
